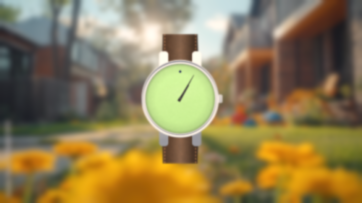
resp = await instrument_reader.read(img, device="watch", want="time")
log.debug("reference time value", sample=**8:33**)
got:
**1:05**
